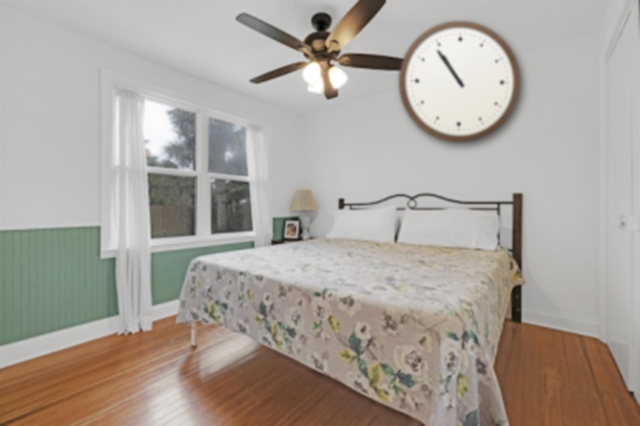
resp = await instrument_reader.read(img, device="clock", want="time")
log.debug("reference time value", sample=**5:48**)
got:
**10:54**
